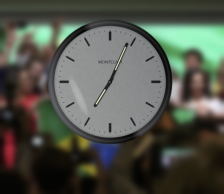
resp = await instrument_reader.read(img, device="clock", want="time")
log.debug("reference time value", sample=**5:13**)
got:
**7:04**
